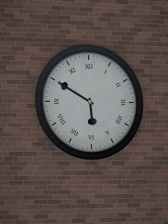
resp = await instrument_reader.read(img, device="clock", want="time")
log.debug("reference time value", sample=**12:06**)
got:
**5:50**
